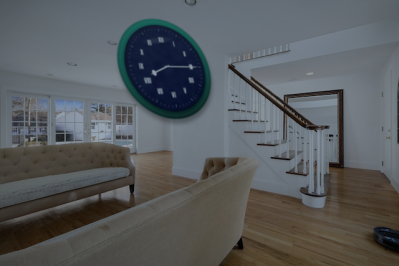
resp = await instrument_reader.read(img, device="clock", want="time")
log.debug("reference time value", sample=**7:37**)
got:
**8:15**
